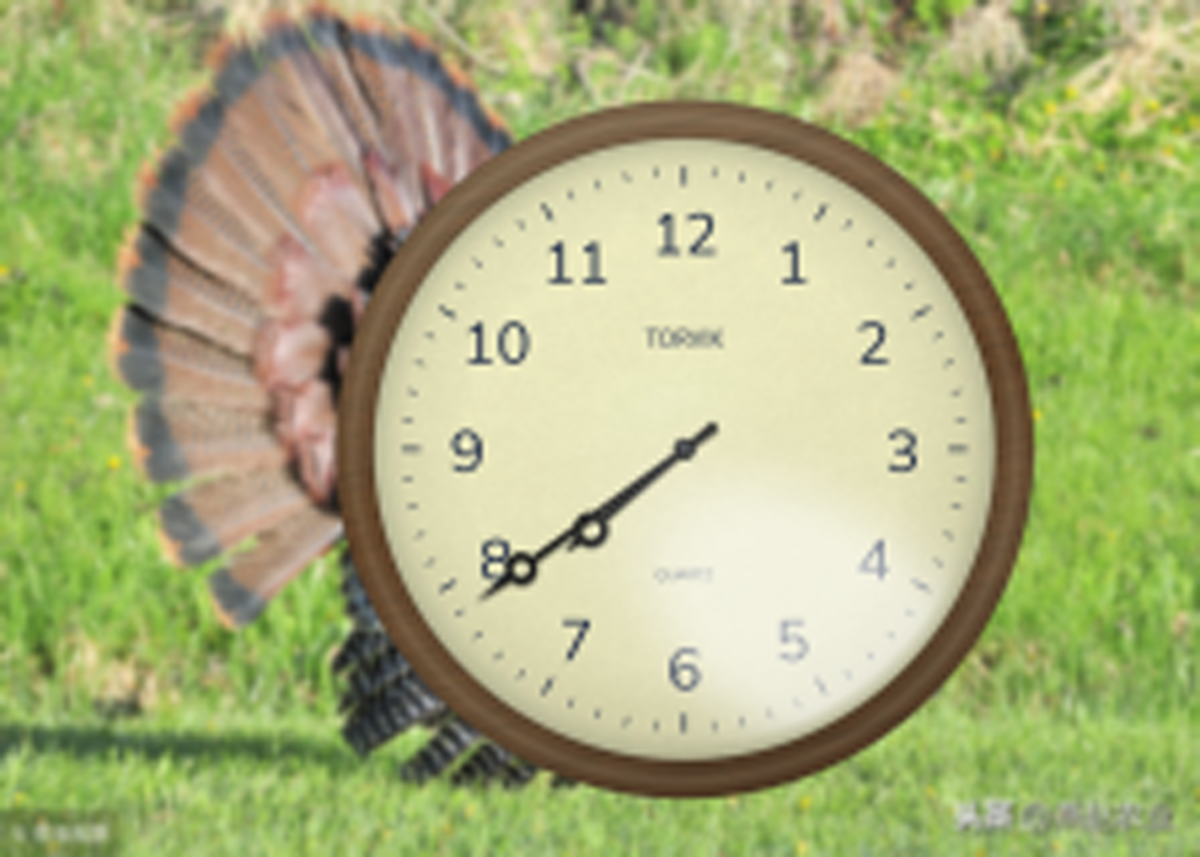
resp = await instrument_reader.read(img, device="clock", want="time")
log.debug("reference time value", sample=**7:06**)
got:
**7:39**
